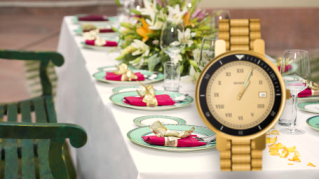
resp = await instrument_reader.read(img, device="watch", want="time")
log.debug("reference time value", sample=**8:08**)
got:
**1:04**
